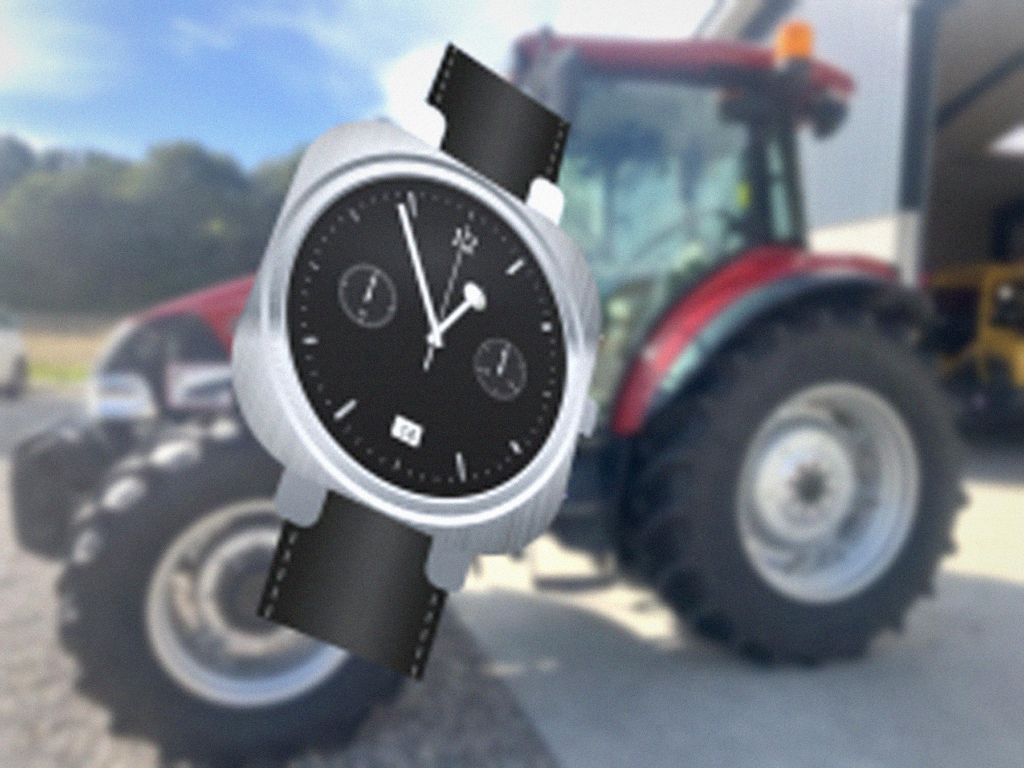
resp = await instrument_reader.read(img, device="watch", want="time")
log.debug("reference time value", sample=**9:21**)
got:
**12:54**
